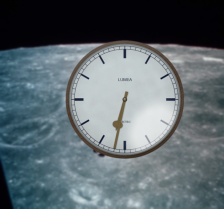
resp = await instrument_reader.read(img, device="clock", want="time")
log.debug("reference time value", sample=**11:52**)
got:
**6:32**
